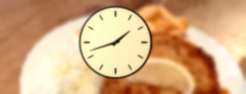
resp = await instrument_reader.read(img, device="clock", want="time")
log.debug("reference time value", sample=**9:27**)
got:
**1:42**
